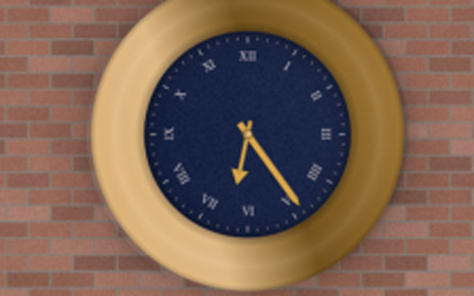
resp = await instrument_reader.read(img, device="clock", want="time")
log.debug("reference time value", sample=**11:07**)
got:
**6:24**
